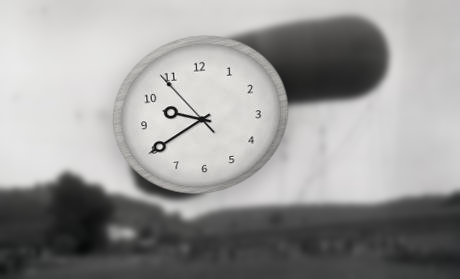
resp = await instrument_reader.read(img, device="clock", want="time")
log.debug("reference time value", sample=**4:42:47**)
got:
**9:39:54**
